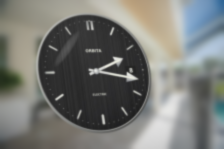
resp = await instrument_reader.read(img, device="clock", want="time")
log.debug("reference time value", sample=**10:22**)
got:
**2:17**
